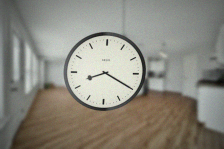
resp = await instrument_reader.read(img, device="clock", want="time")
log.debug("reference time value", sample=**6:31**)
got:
**8:20**
